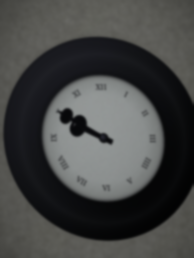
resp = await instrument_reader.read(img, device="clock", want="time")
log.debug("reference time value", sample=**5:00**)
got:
**9:50**
